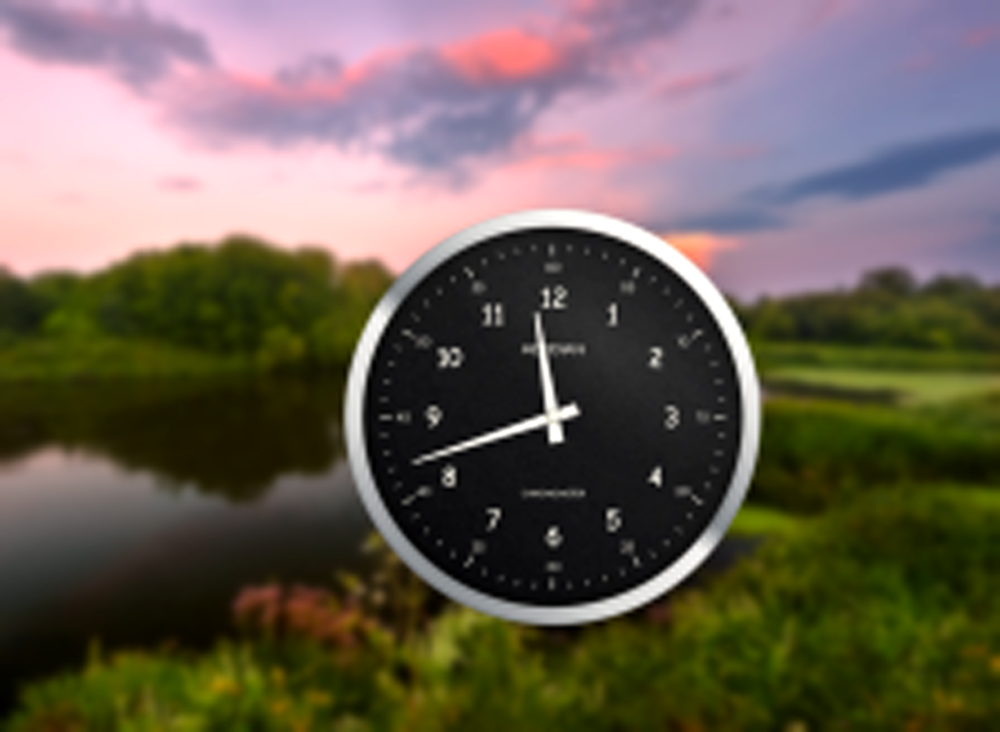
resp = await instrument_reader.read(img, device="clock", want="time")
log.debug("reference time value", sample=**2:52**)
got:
**11:42**
